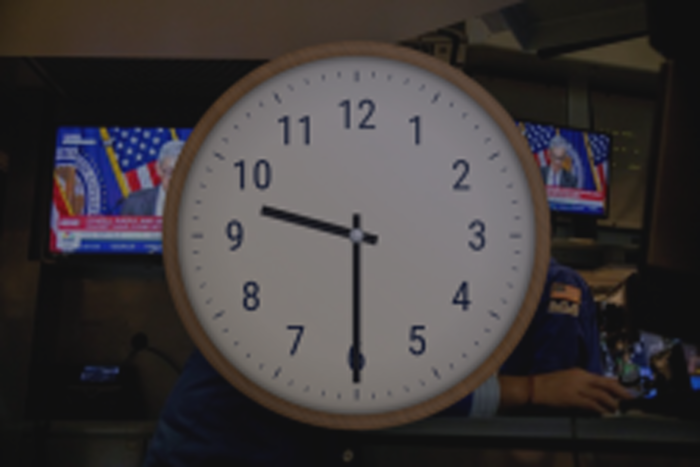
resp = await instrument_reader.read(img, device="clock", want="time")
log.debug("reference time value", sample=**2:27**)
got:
**9:30**
